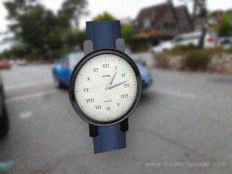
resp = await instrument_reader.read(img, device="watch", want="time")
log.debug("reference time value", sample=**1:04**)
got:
**1:13**
